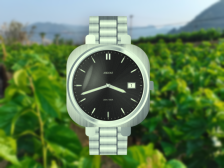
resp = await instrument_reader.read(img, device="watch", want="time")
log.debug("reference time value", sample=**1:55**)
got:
**3:42**
